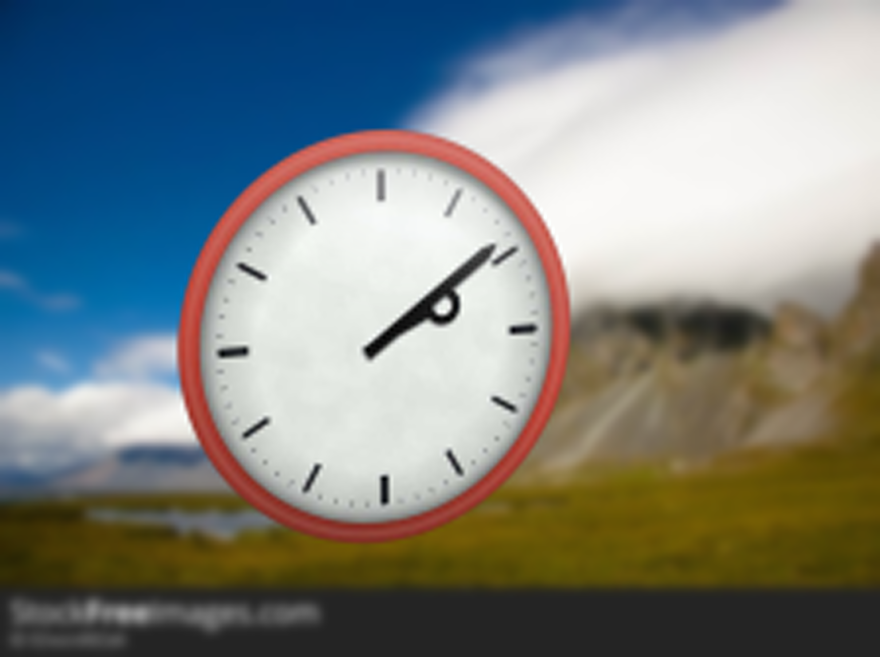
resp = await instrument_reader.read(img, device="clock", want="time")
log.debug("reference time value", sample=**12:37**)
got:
**2:09**
